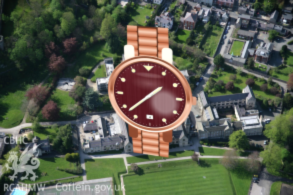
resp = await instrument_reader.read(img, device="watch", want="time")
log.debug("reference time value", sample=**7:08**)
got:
**1:38**
